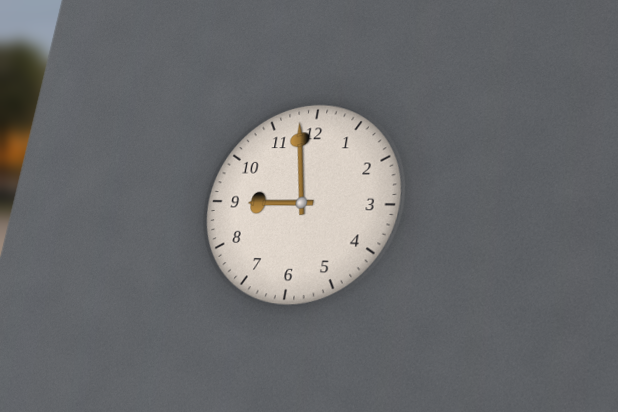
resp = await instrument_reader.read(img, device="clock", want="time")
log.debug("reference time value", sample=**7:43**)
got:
**8:58**
